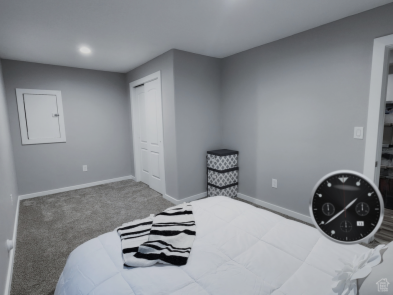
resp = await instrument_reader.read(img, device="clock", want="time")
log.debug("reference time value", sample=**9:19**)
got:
**1:39**
